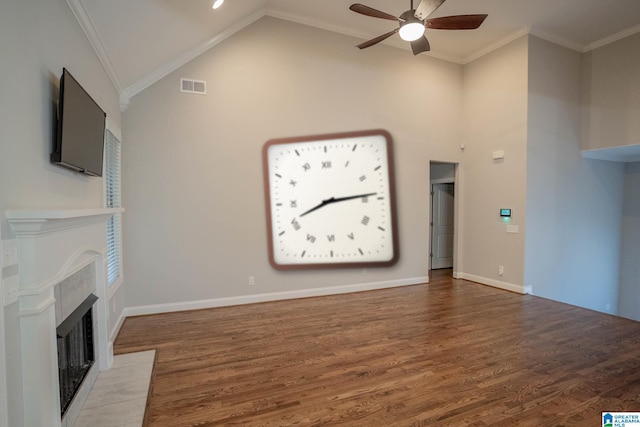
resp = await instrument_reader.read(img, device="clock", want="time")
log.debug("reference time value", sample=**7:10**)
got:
**8:14**
